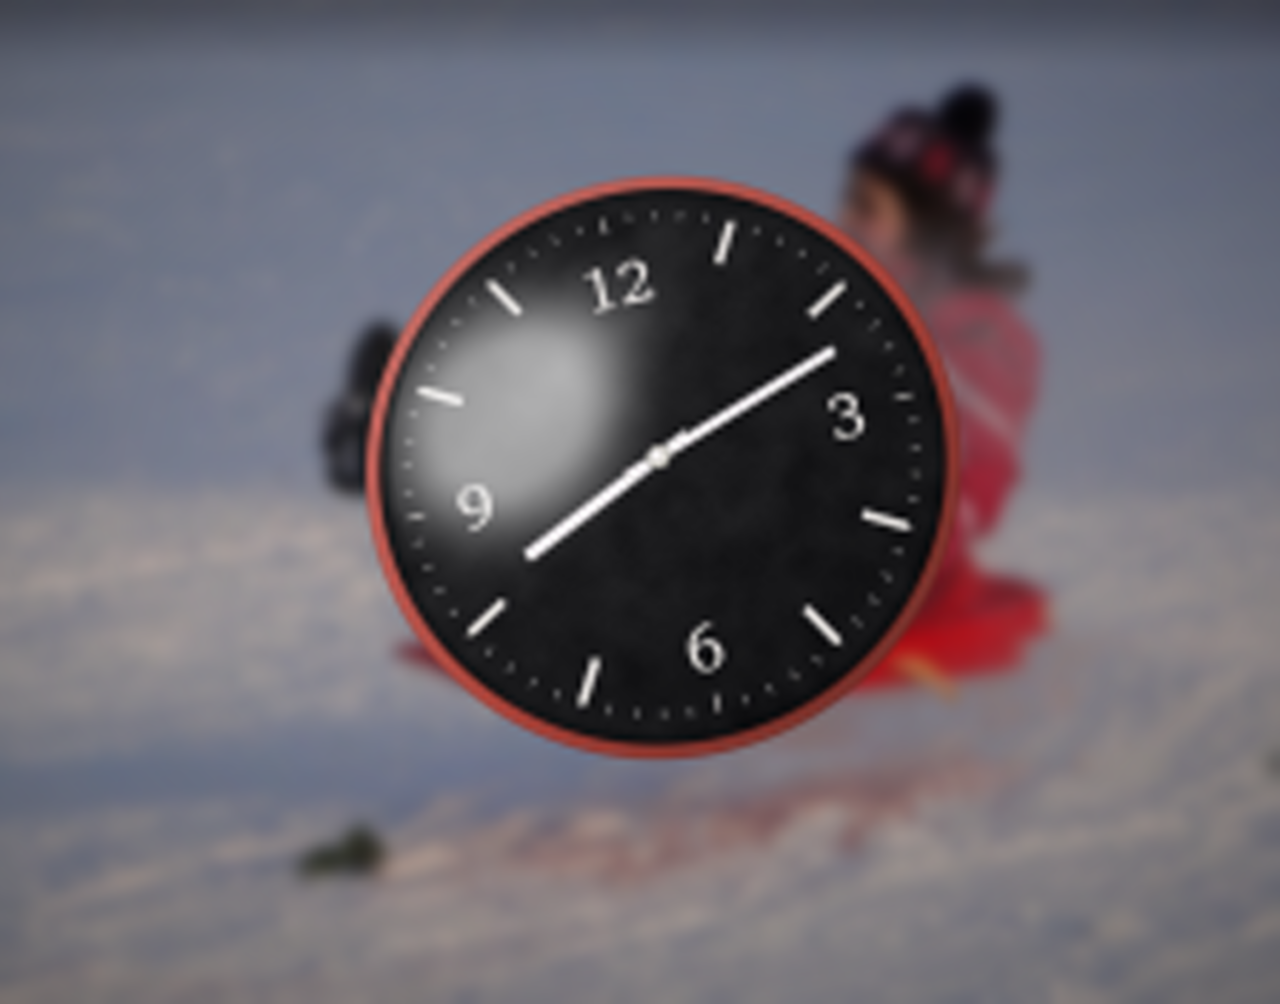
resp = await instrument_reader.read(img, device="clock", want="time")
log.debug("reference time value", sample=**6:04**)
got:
**8:12**
